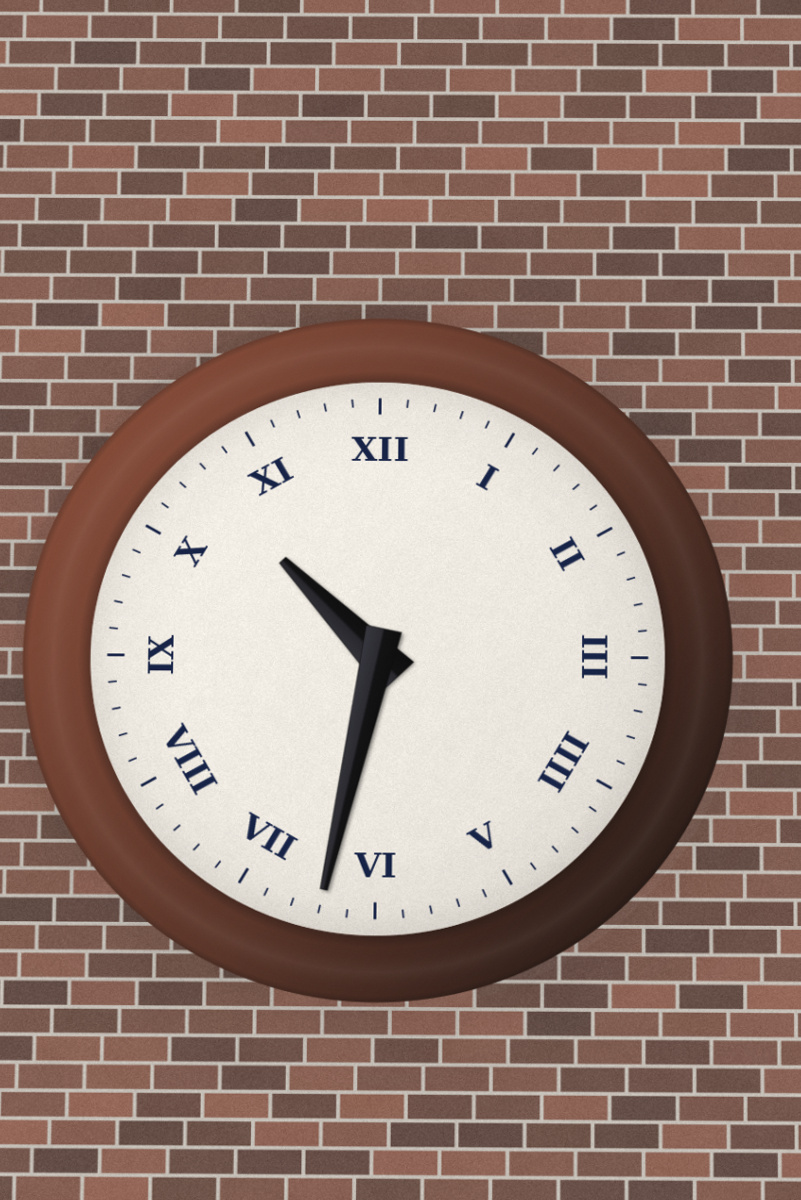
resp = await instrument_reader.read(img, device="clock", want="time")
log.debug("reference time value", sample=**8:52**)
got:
**10:32**
